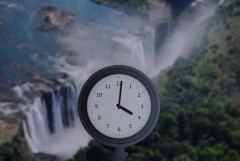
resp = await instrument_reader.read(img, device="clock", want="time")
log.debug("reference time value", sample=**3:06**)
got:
**4:01**
